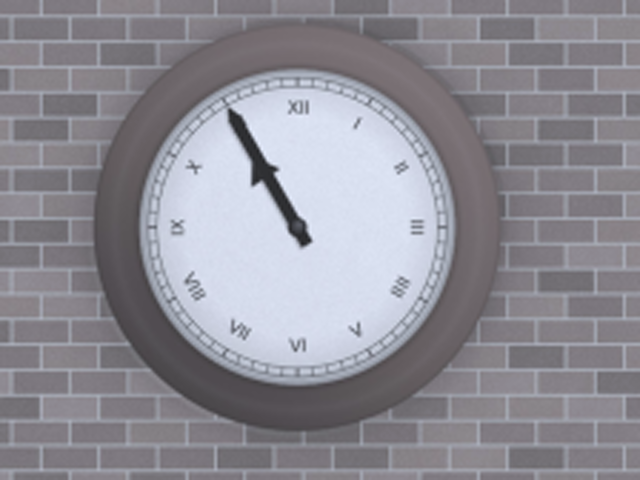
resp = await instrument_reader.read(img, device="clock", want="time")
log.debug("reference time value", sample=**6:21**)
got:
**10:55**
